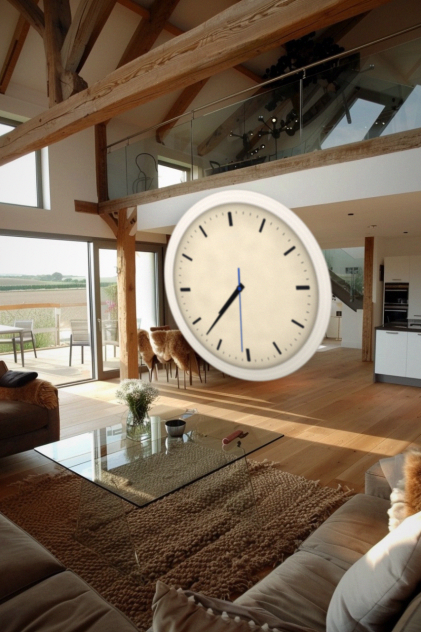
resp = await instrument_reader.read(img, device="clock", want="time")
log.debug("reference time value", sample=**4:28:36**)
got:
**7:37:31**
